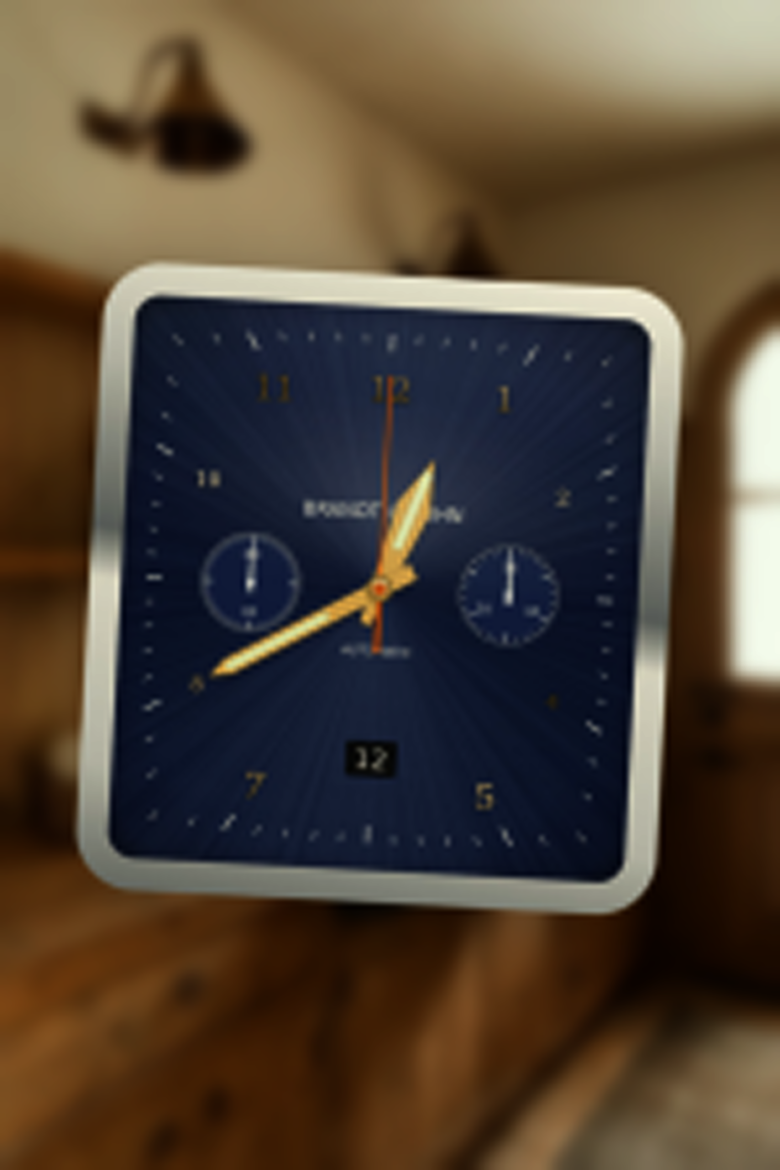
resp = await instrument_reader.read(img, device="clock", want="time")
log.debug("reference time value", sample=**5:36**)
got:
**12:40**
